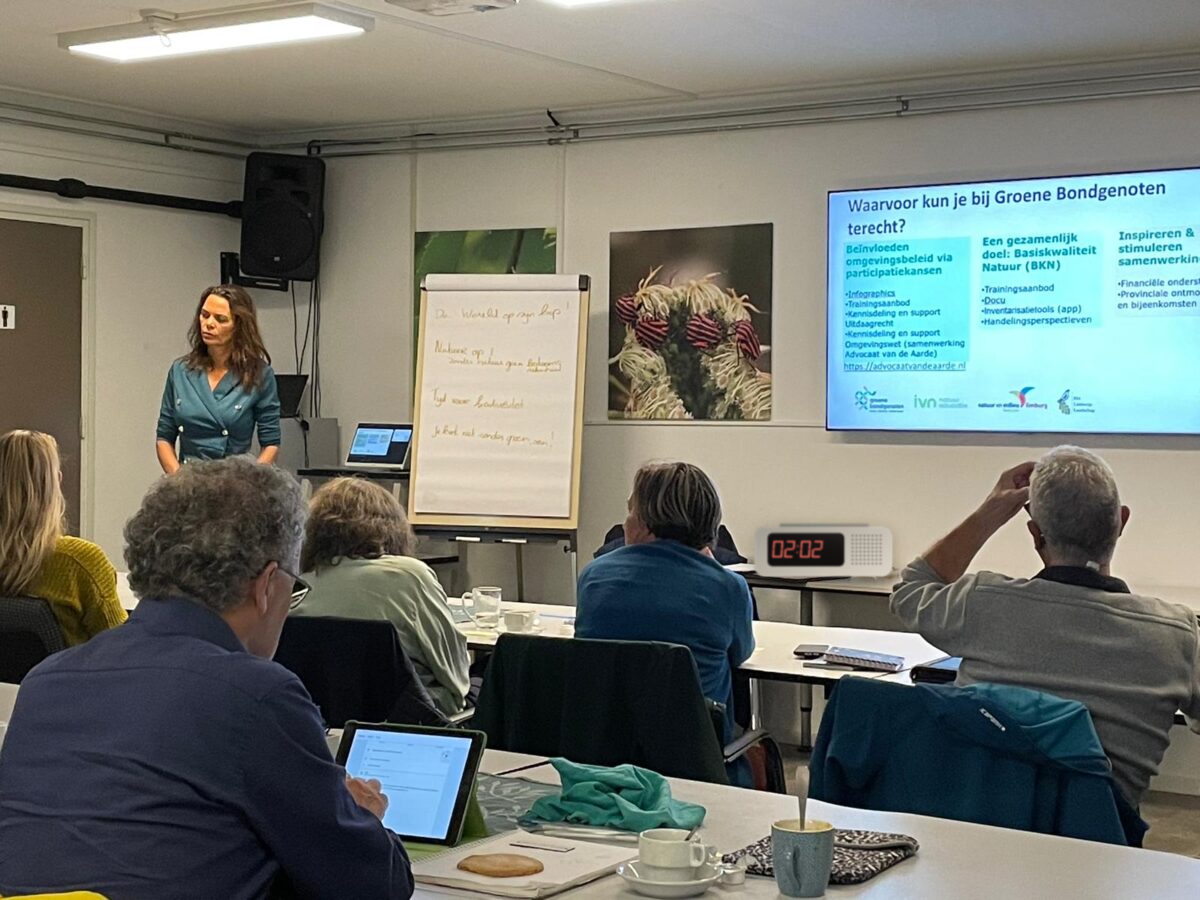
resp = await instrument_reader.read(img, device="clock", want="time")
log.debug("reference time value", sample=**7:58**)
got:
**2:02**
